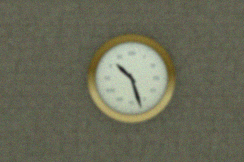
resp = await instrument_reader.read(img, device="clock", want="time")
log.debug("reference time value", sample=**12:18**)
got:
**10:27**
